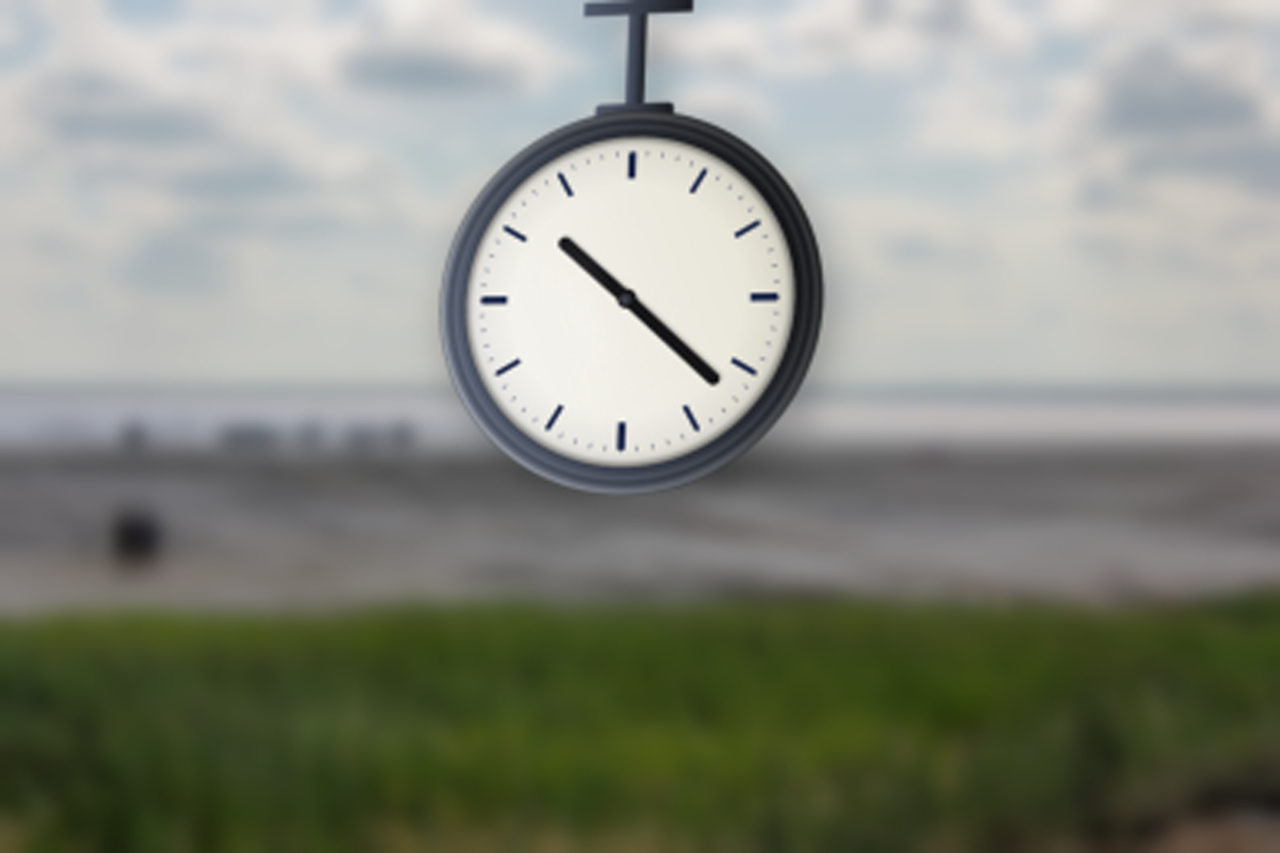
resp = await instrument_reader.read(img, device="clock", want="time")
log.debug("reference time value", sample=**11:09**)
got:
**10:22**
